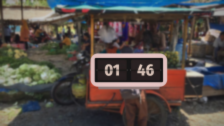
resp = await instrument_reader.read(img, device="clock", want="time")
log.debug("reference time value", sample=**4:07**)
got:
**1:46**
